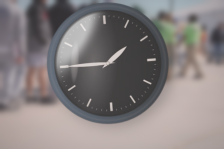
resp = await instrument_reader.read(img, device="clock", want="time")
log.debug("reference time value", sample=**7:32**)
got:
**1:45**
